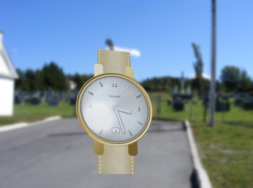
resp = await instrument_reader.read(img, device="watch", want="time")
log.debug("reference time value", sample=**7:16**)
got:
**3:27**
